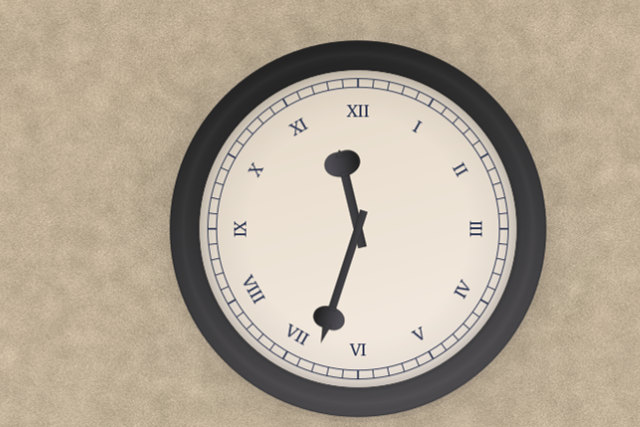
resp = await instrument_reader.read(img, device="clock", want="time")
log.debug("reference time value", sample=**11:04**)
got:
**11:33**
